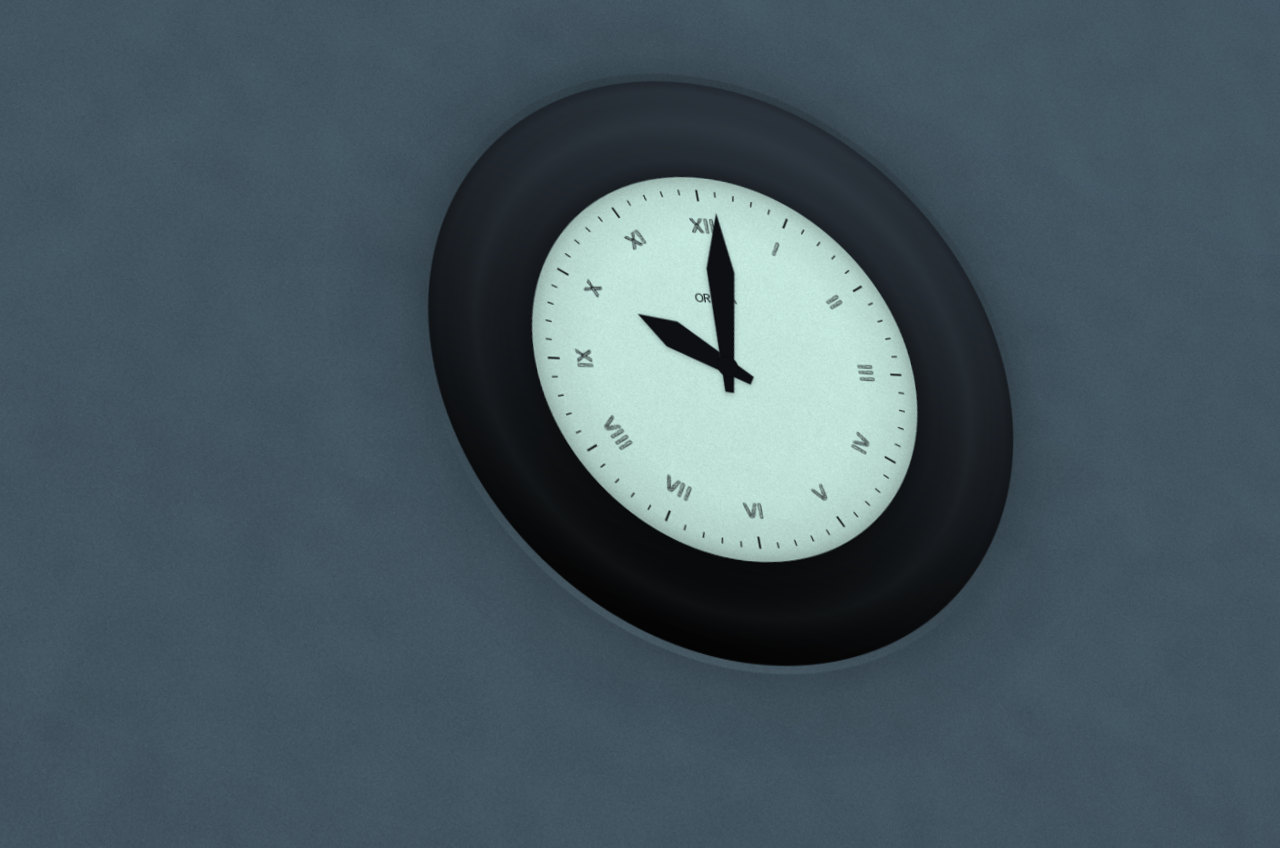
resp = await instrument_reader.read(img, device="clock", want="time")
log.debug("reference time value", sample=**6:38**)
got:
**10:01**
